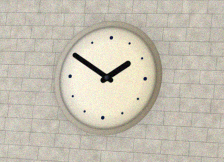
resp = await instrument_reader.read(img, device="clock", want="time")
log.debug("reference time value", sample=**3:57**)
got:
**1:50**
